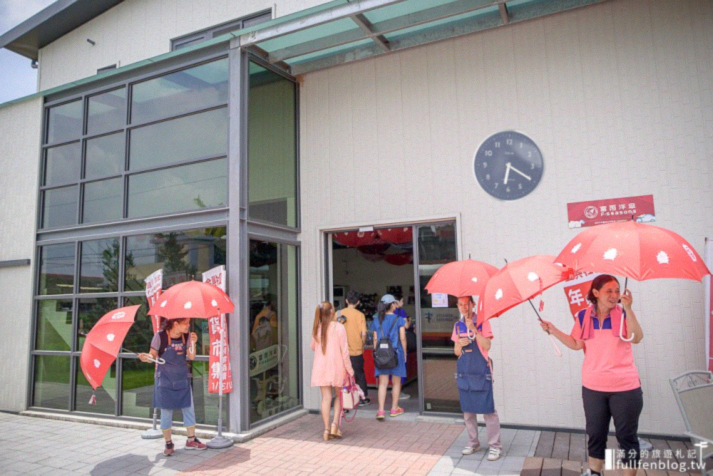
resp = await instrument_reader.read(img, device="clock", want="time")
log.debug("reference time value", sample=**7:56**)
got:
**6:20**
